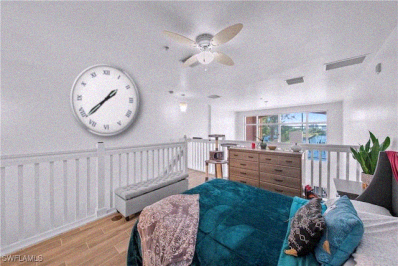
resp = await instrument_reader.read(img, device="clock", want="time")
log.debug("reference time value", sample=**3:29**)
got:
**1:38**
